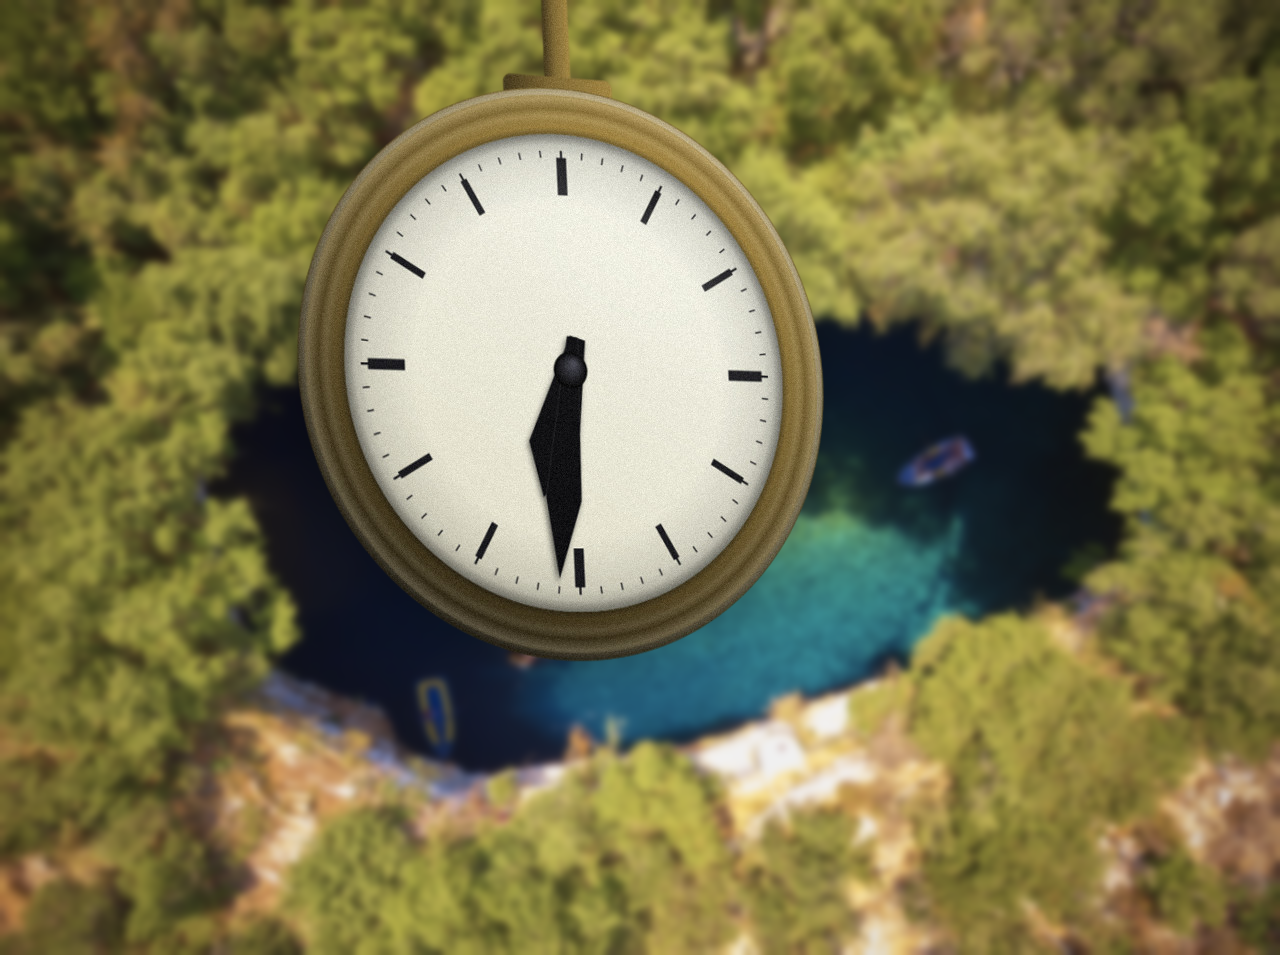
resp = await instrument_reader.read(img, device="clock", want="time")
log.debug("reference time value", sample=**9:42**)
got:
**6:31**
